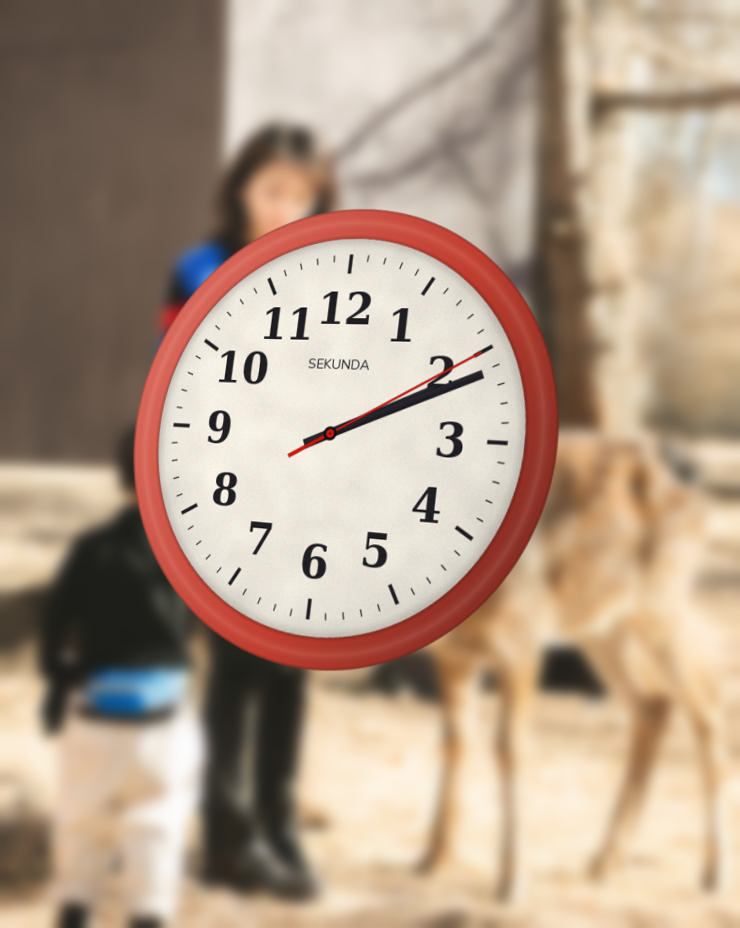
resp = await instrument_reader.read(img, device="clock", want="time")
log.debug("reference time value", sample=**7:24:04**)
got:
**2:11:10**
